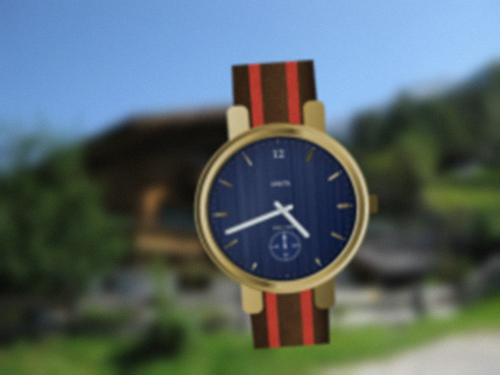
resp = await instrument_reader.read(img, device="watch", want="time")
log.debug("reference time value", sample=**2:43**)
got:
**4:42**
